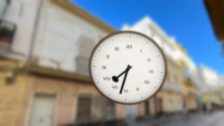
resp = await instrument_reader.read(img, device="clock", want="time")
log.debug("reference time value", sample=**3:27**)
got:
**7:32**
